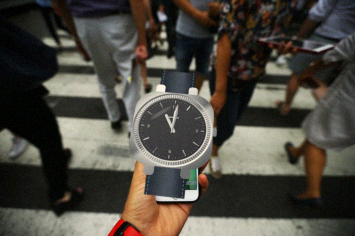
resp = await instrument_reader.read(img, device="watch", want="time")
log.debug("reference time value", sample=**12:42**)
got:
**11:01**
